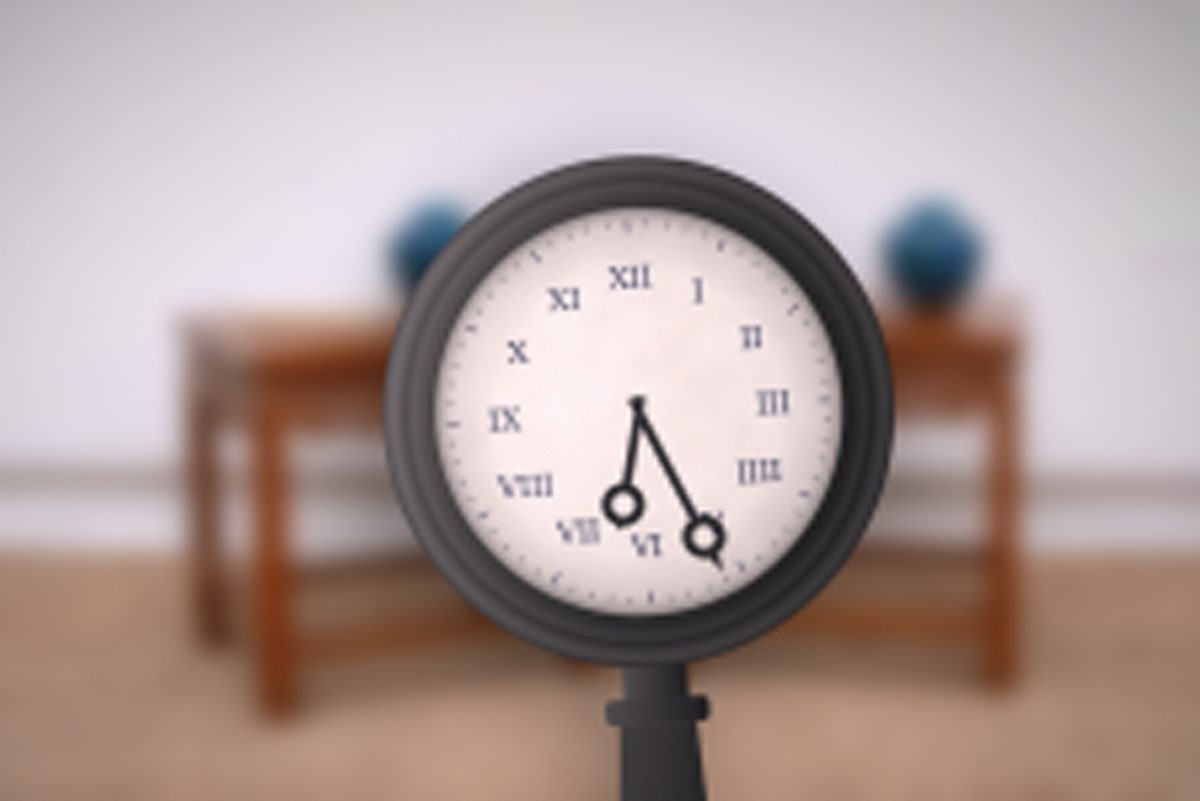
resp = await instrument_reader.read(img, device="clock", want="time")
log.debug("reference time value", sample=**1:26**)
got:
**6:26**
